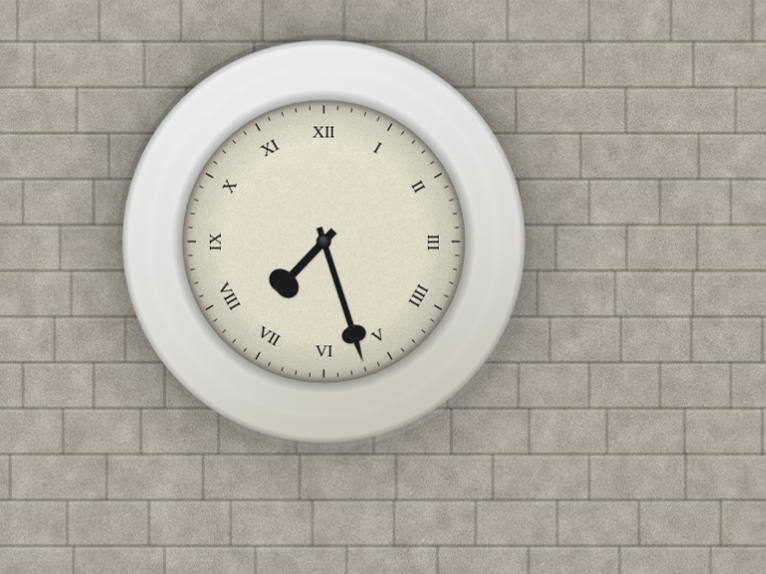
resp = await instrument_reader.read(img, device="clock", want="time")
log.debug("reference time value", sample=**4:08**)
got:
**7:27**
